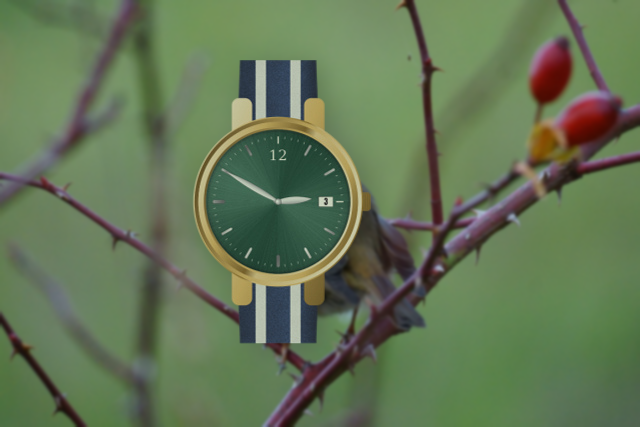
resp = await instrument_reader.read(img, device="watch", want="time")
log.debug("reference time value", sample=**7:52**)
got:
**2:50**
